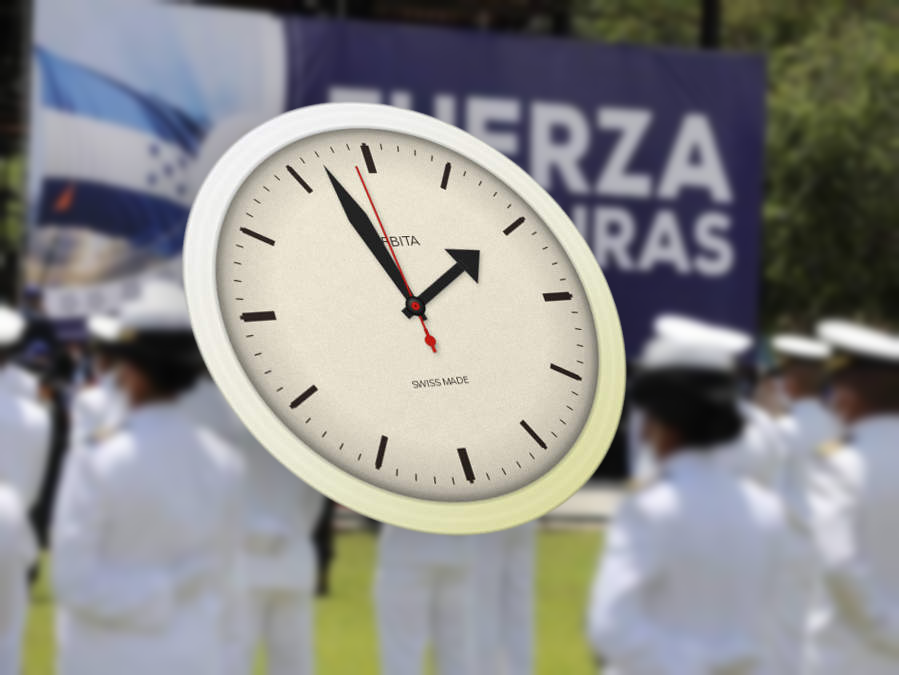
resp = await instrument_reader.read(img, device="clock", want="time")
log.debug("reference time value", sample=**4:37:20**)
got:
**1:56:59**
